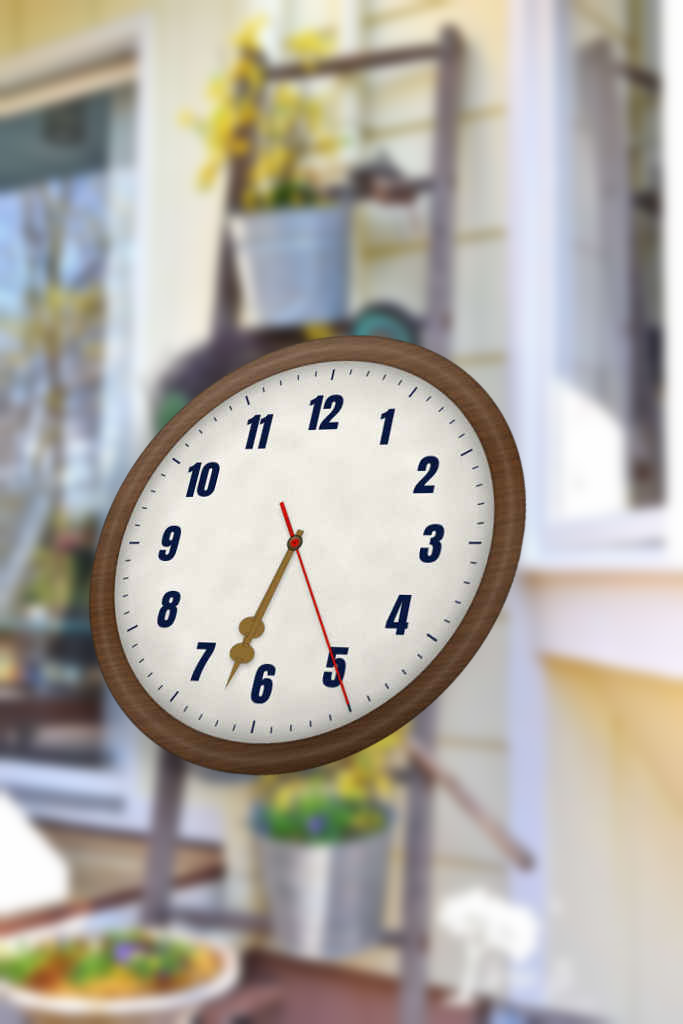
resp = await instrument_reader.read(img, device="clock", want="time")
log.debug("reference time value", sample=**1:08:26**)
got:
**6:32:25**
